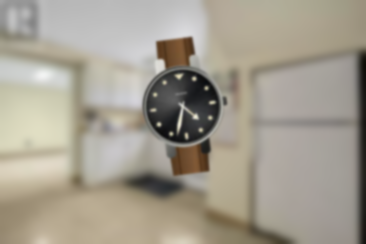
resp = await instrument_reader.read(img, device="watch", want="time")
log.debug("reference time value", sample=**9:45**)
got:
**4:33**
